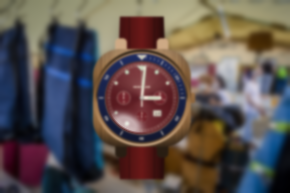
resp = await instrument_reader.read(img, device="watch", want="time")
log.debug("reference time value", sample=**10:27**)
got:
**3:01**
